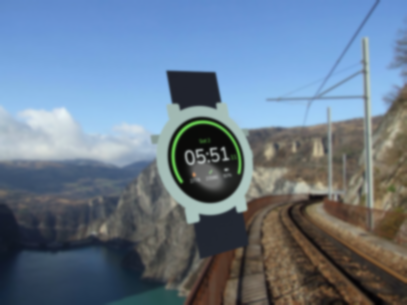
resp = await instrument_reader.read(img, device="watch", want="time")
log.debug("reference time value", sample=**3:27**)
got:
**5:51**
